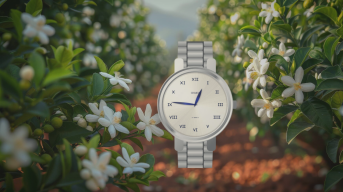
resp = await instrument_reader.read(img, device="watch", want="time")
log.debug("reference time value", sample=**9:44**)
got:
**12:46**
